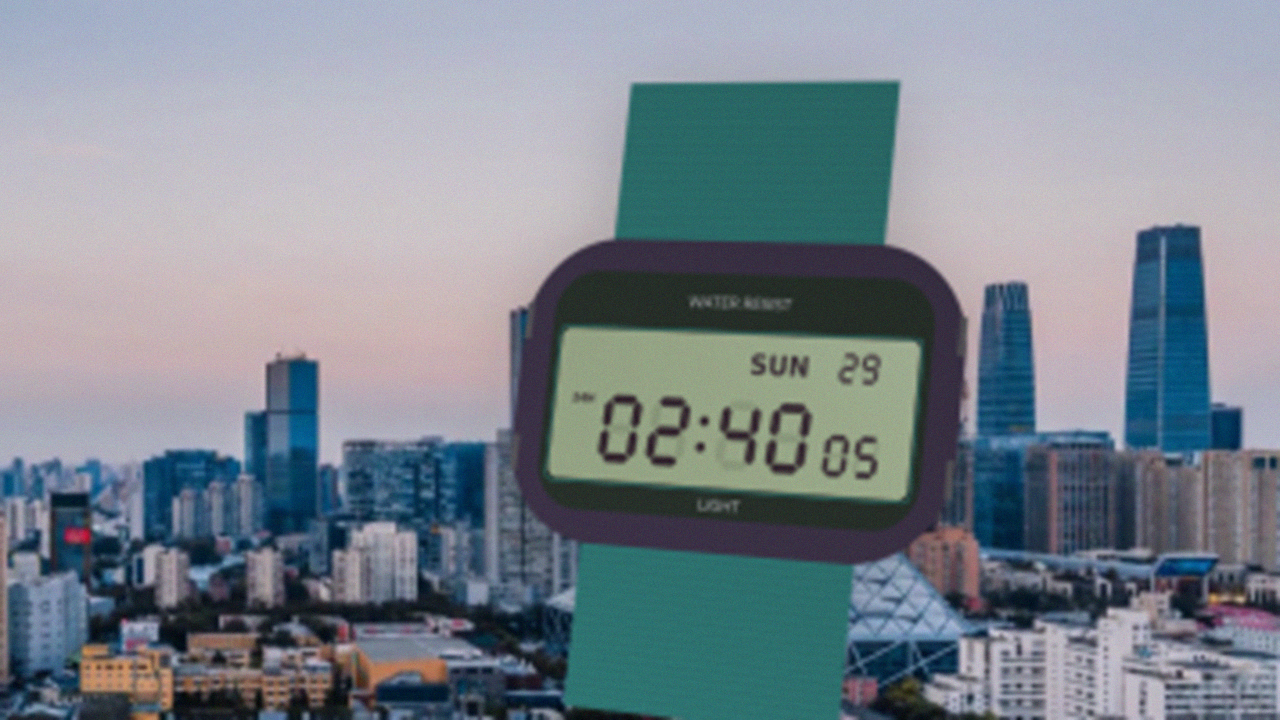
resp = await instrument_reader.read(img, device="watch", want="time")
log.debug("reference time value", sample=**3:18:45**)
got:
**2:40:05**
